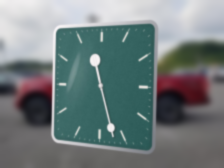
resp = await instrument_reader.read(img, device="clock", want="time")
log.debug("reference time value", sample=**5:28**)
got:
**11:27**
